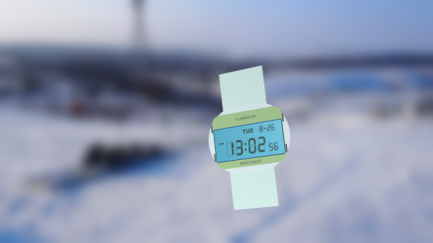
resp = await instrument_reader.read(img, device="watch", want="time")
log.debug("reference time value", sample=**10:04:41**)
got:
**13:02:56**
